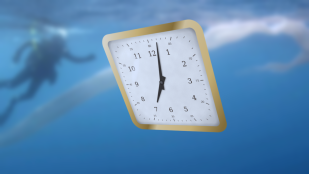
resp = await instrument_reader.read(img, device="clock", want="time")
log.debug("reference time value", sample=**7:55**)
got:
**7:02**
